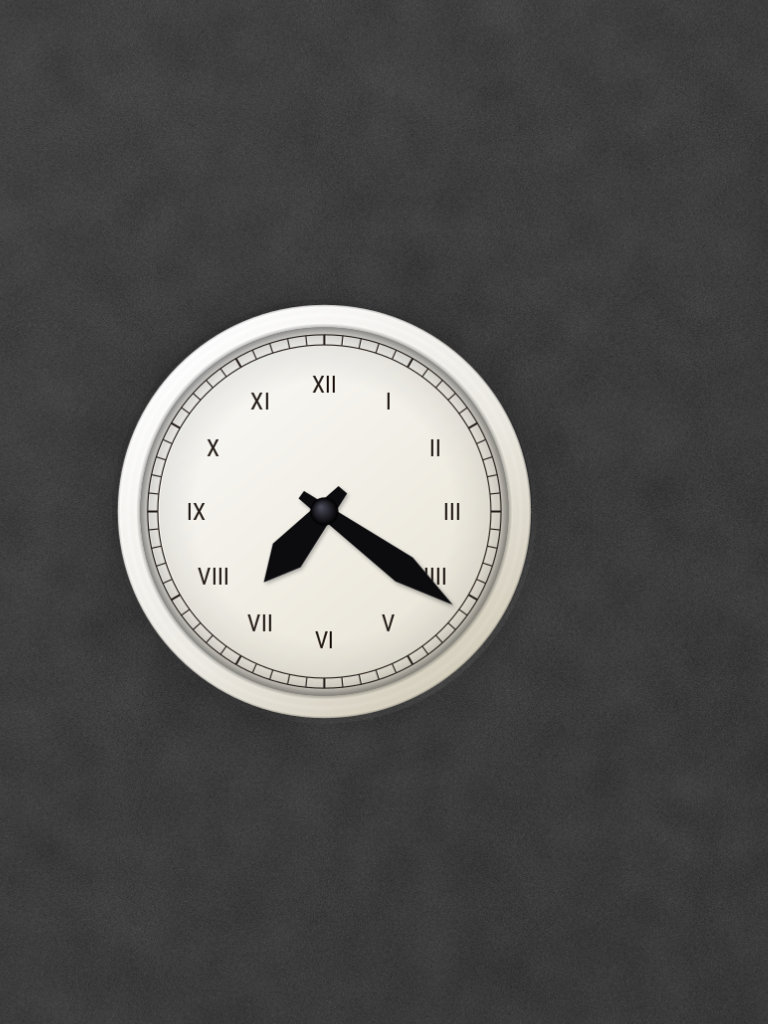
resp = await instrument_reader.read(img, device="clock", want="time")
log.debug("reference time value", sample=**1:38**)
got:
**7:21**
